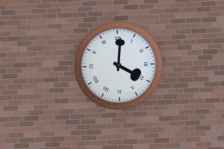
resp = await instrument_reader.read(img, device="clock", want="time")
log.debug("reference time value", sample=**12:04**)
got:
**4:01**
